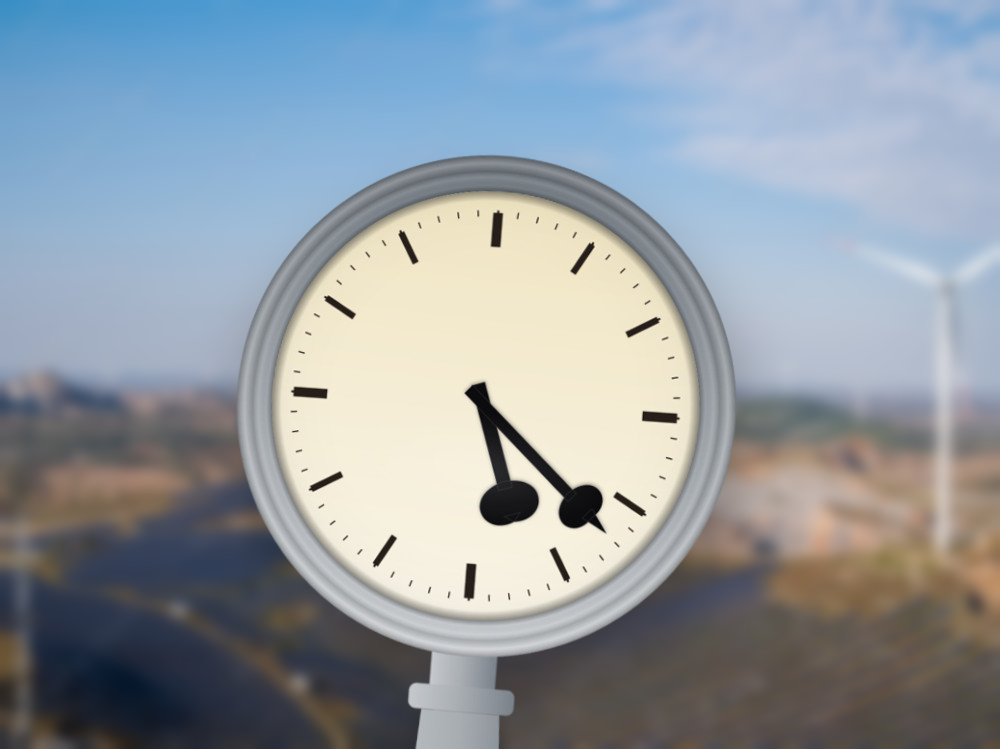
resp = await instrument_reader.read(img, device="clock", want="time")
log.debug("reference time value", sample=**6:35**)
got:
**5:22**
